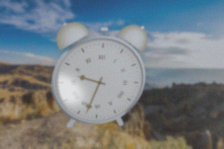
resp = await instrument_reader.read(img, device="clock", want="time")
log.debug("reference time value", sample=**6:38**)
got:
**9:33**
